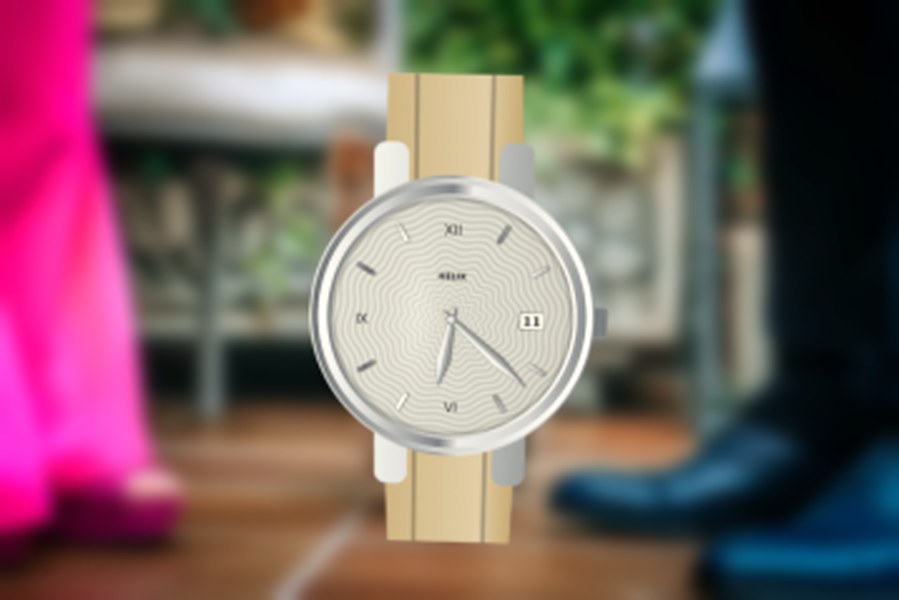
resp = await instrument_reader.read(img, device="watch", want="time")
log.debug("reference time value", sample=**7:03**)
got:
**6:22**
